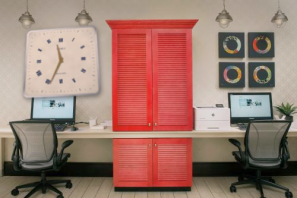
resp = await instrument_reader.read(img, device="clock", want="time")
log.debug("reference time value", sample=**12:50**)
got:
**11:34**
